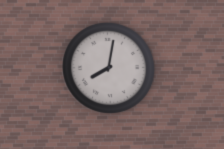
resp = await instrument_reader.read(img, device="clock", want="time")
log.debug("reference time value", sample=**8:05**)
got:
**8:02**
